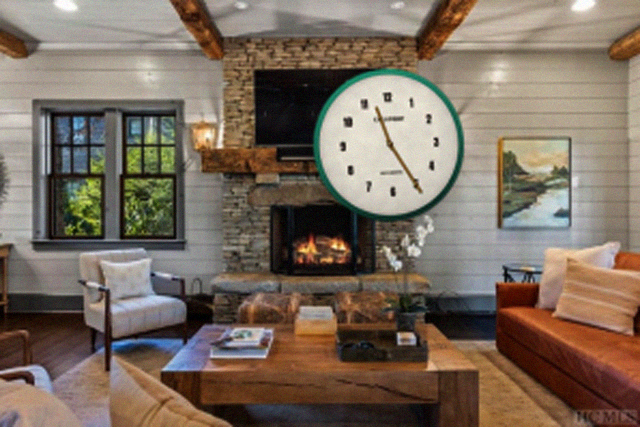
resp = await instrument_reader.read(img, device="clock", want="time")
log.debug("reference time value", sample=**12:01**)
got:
**11:25**
